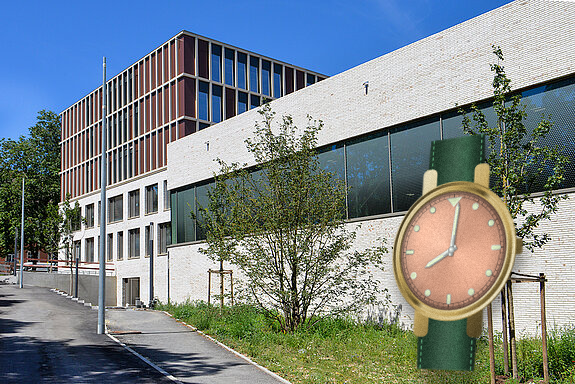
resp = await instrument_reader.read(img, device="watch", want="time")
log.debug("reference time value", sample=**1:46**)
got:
**8:01**
